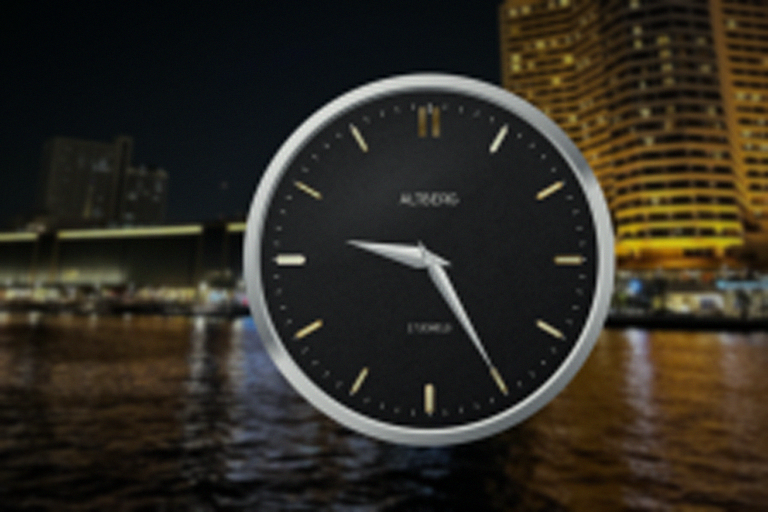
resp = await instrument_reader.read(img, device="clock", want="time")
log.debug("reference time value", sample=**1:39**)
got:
**9:25**
